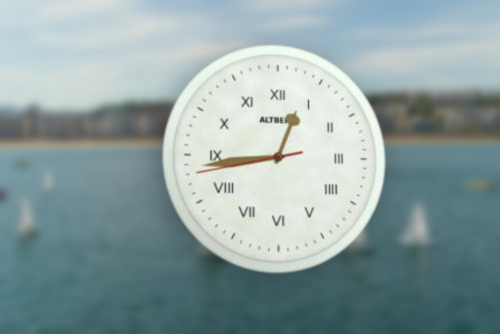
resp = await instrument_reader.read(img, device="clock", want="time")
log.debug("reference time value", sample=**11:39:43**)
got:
**12:43:43**
